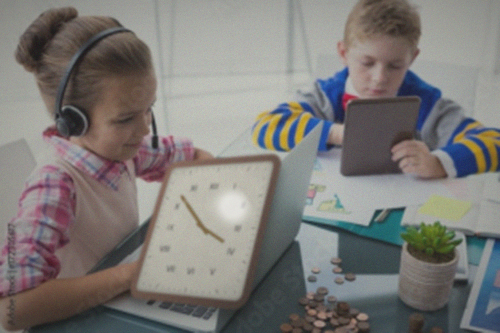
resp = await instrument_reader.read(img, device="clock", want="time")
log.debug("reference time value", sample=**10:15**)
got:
**3:52**
